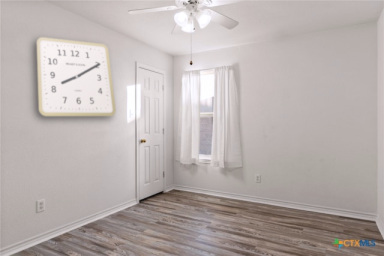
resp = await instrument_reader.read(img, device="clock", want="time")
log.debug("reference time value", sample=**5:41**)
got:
**8:10**
